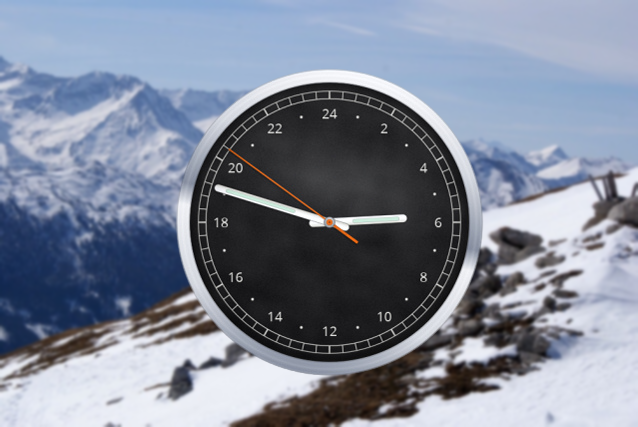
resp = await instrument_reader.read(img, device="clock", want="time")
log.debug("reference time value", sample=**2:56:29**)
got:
**5:47:51**
